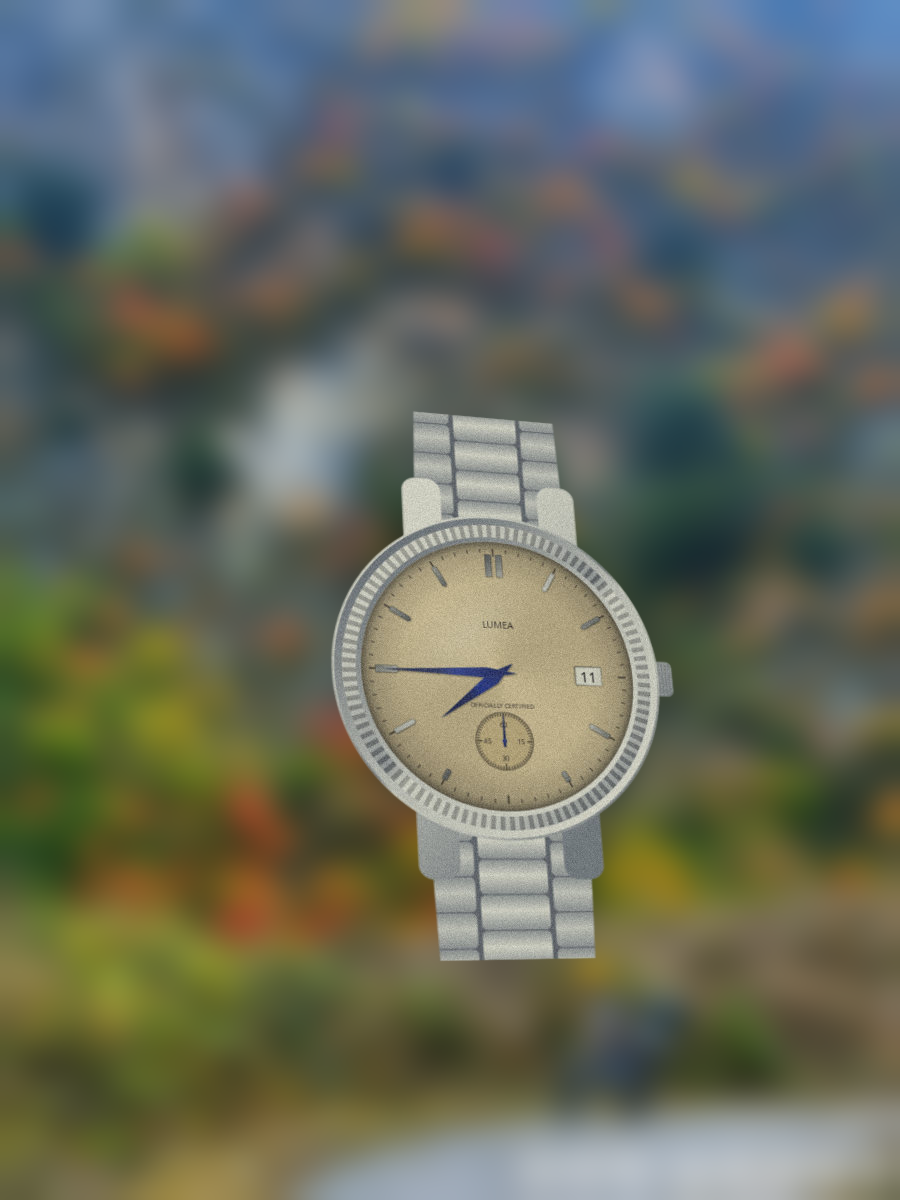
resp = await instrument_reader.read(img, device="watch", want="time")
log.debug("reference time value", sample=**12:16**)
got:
**7:45**
